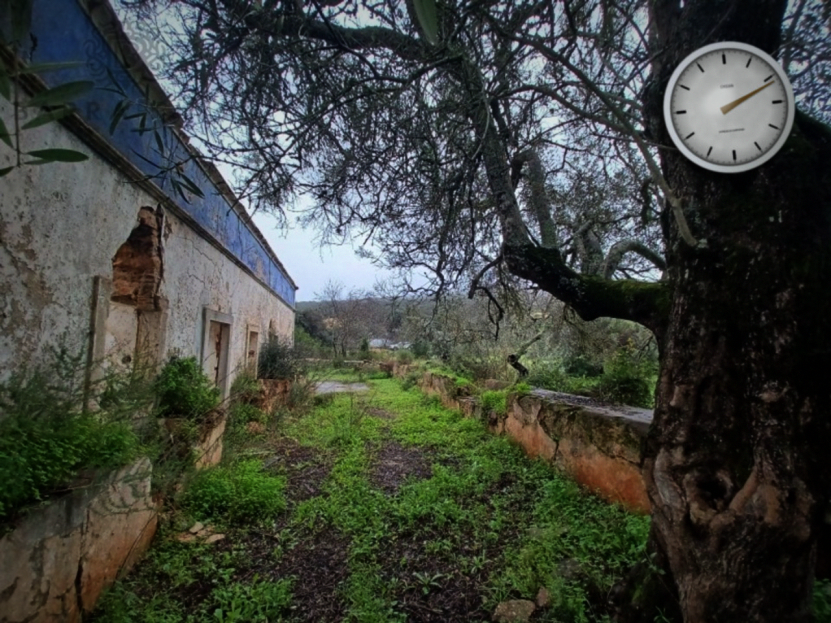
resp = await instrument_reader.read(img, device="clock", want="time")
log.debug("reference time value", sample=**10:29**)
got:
**2:11**
